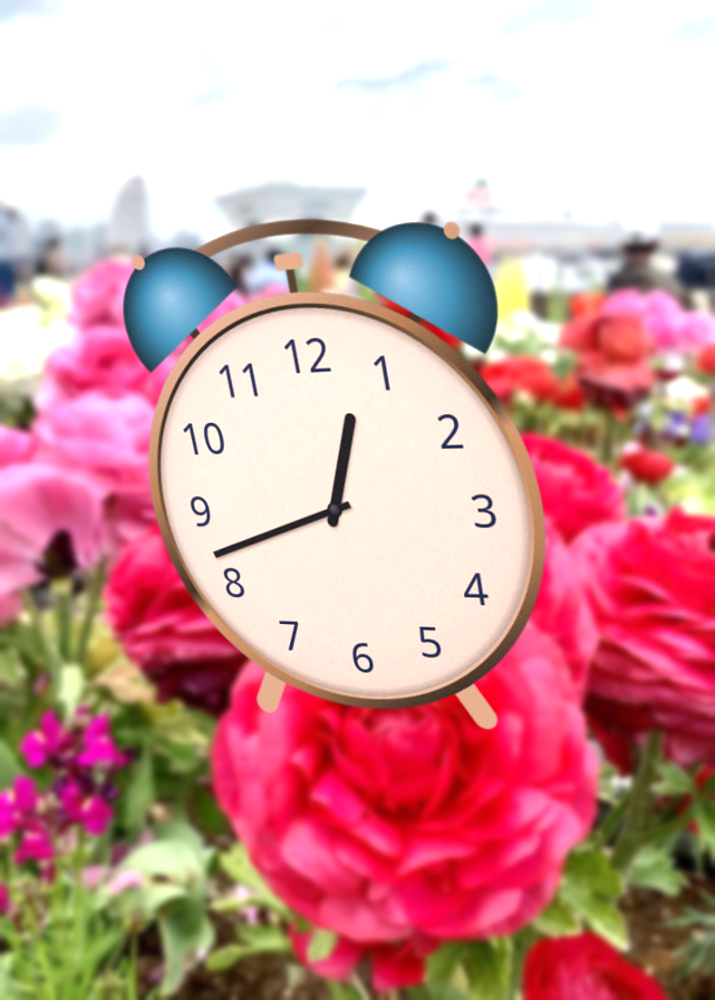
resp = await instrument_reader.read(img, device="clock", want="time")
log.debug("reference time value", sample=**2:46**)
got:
**12:42**
